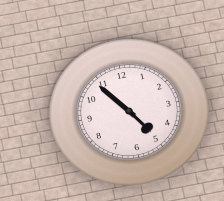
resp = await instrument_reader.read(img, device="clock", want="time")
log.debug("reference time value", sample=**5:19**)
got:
**4:54**
